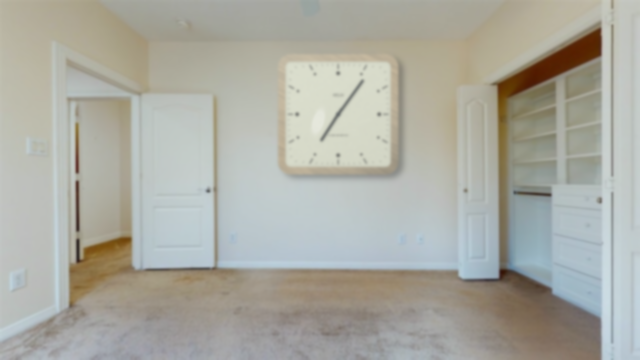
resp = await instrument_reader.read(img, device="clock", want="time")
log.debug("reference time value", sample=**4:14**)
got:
**7:06**
